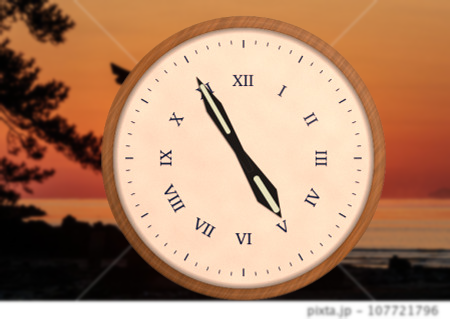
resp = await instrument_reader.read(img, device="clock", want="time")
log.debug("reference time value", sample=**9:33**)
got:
**4:55**
